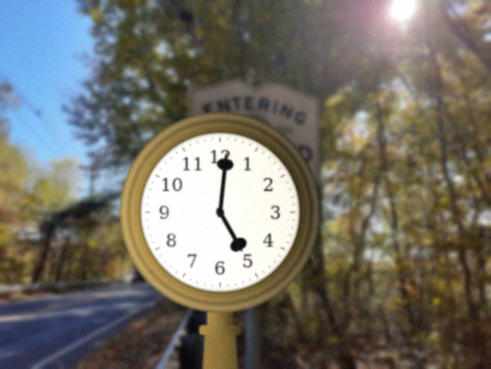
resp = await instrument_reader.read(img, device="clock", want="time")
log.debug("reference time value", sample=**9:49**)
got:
**5:01**
